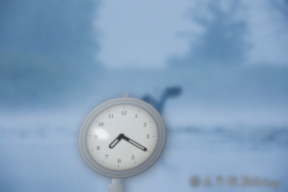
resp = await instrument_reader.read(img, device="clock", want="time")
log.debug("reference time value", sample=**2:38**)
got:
**7:20**
